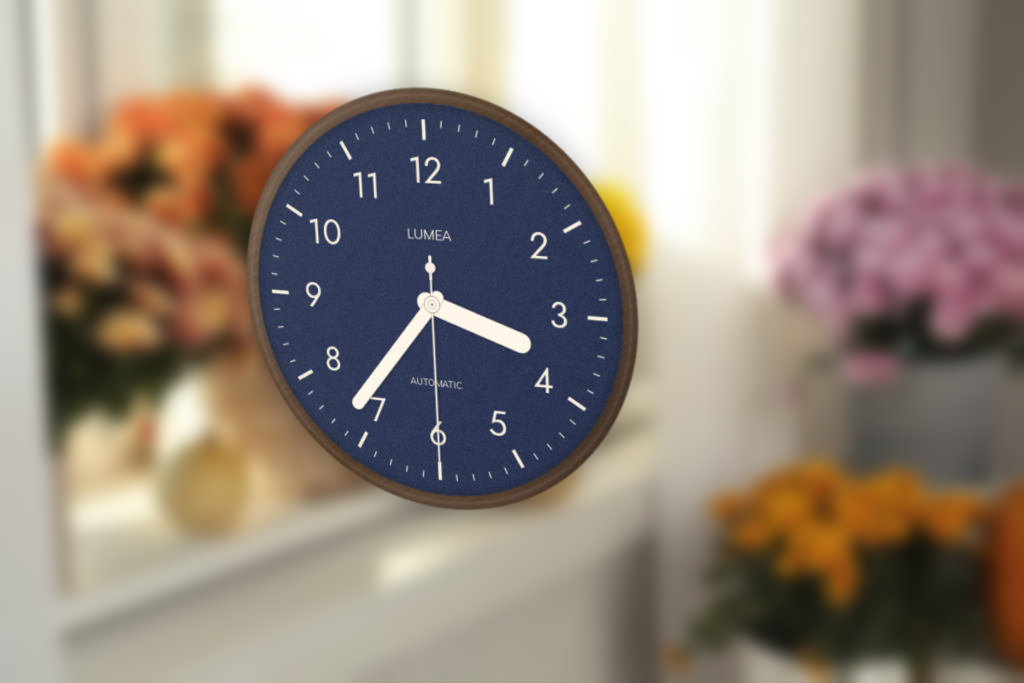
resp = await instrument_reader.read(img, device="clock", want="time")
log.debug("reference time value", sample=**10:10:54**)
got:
**3:36:30**
